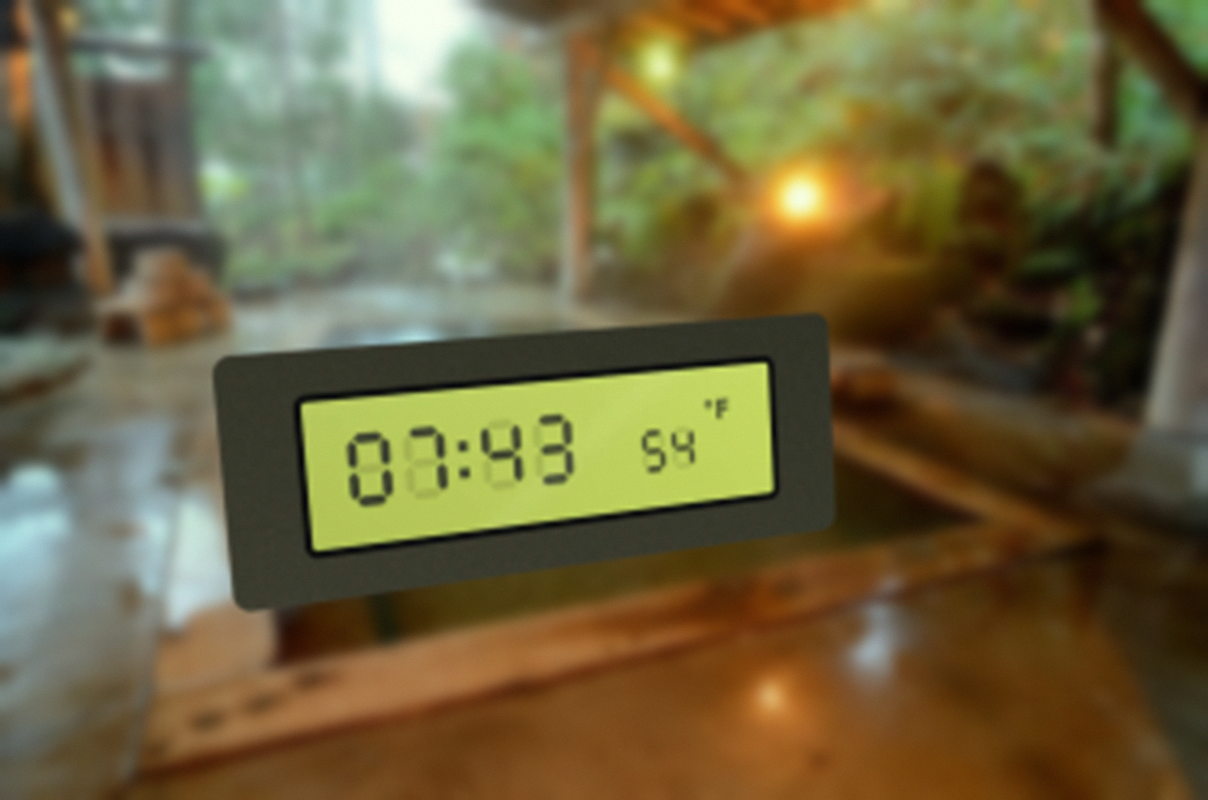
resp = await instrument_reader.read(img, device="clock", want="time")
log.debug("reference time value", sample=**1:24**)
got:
**7:43**
